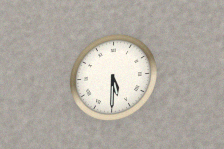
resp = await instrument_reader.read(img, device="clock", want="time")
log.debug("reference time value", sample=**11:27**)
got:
**5:30**
